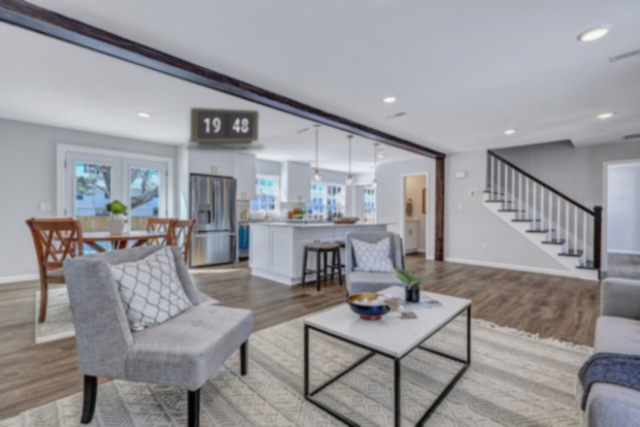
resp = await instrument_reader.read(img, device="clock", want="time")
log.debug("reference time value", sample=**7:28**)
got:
**19:48**
